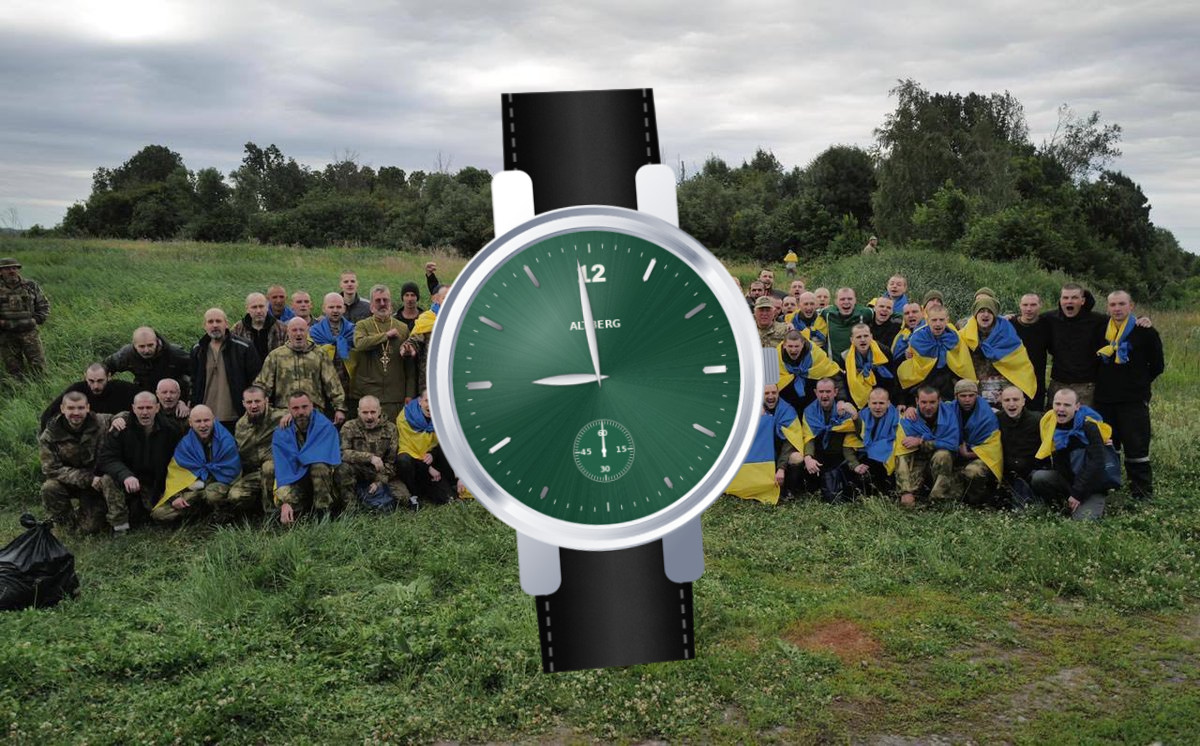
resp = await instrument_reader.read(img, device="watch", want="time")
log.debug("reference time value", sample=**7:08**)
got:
**8:59**
